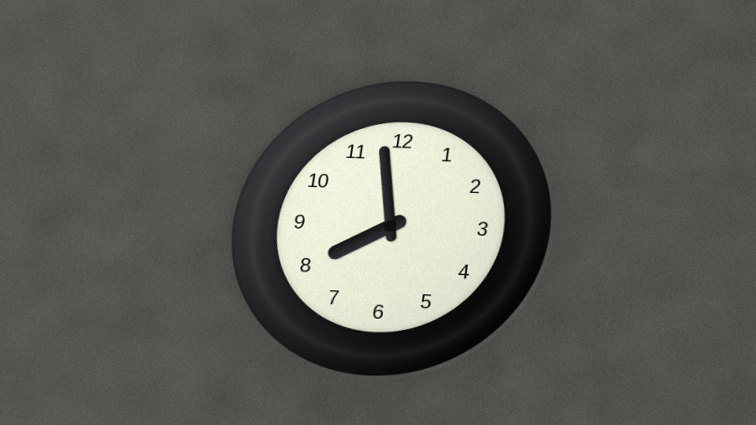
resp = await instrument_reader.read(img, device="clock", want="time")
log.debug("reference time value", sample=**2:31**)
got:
**7:58**
